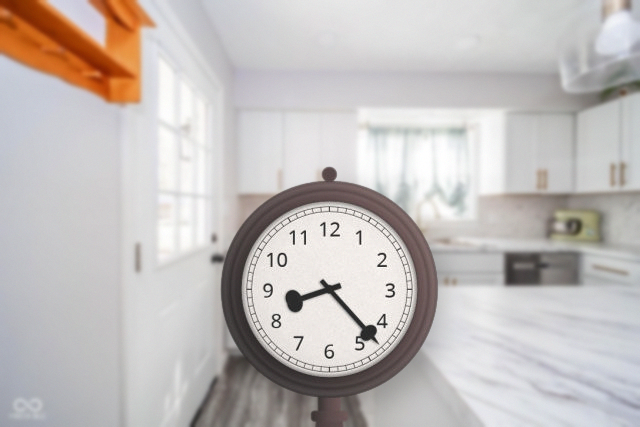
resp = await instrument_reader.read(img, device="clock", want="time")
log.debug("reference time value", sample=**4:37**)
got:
**8:23**
